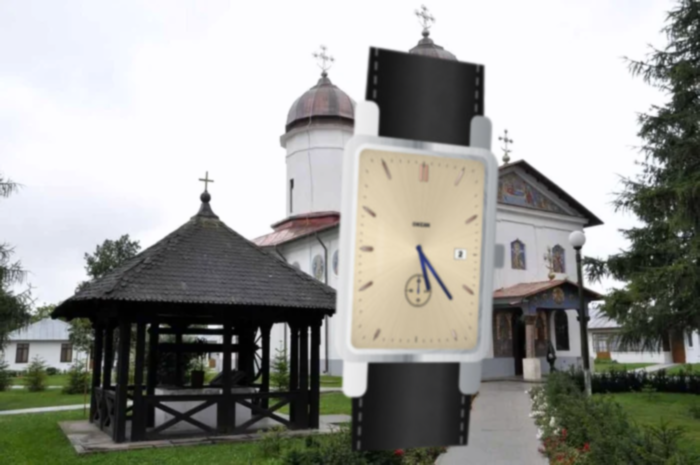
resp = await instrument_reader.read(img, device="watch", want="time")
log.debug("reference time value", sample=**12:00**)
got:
**5:23**
